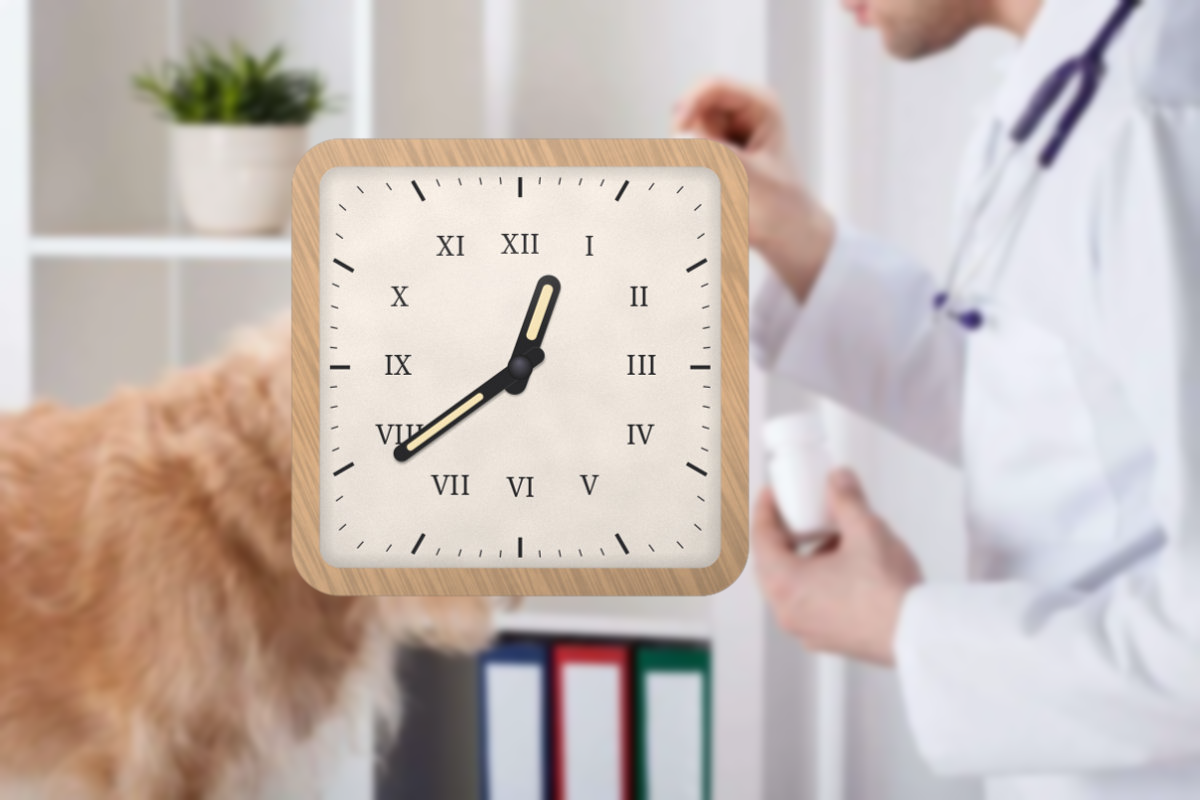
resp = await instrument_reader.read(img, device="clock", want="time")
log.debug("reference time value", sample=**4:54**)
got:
**12:39**
